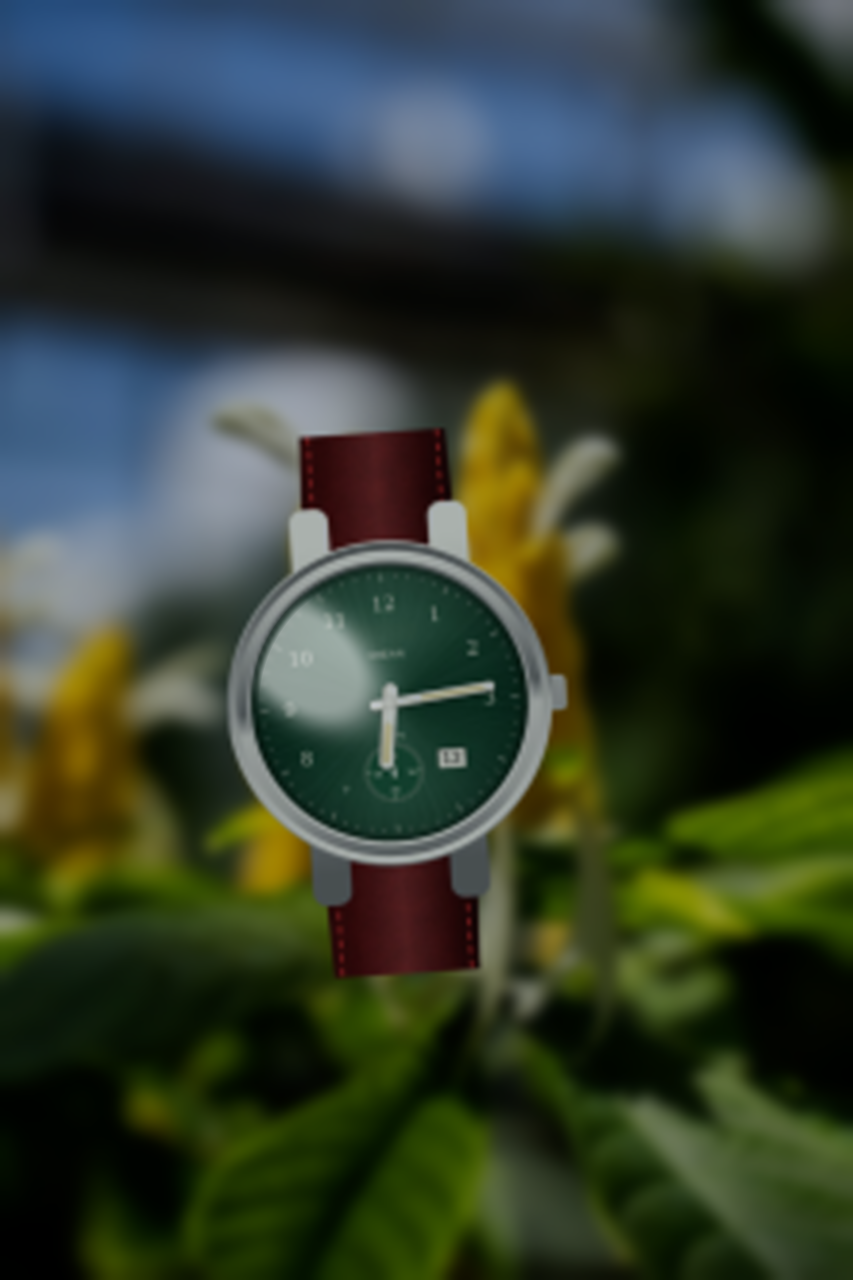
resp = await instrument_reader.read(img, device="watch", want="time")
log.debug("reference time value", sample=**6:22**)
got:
**6:14**
